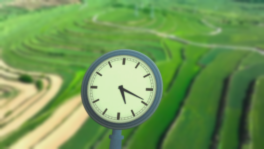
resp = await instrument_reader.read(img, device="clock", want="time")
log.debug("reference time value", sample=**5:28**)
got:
**5:19**
